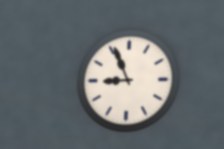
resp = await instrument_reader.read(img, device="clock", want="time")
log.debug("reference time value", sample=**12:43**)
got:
**8:56**
